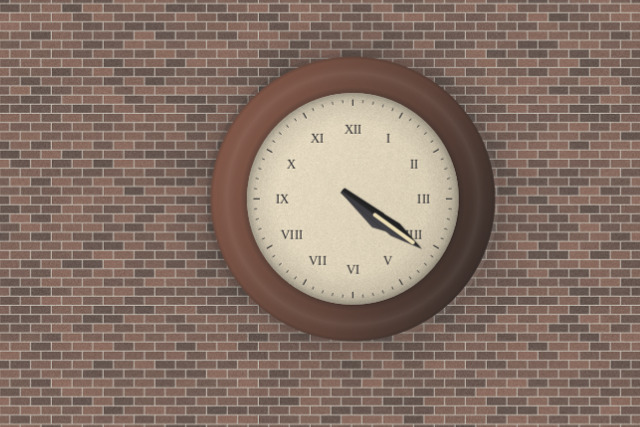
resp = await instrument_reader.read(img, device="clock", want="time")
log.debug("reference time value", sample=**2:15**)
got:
**4:21**
